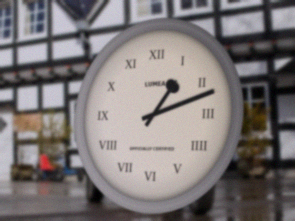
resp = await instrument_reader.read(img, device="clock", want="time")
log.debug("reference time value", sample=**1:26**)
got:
**1:12**
